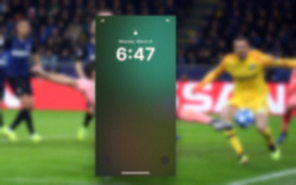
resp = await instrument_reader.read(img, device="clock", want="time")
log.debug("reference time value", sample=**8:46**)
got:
**6:47**
